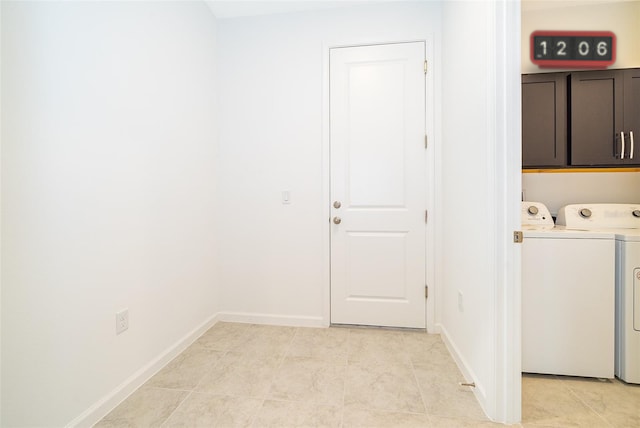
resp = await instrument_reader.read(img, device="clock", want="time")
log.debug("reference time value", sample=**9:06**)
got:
**12:06**
